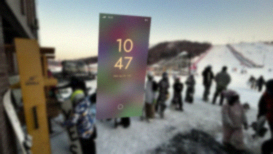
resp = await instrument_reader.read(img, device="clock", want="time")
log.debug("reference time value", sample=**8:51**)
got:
**10:47**
